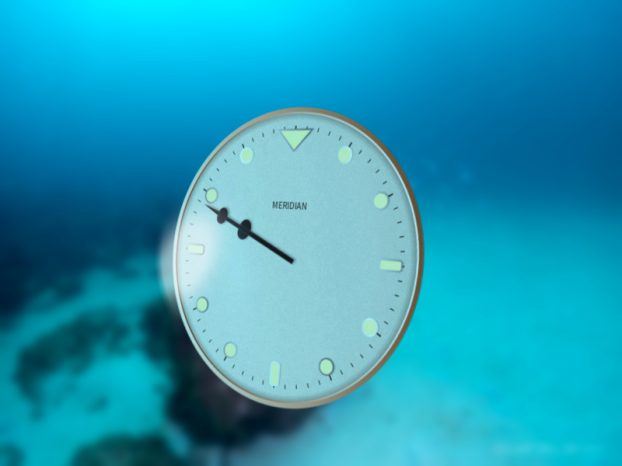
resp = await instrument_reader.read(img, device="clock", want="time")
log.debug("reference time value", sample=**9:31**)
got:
**9:49**
